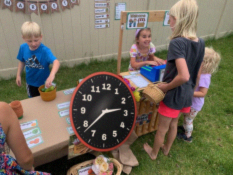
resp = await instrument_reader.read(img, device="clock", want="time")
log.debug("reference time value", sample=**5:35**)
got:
**2:38**
